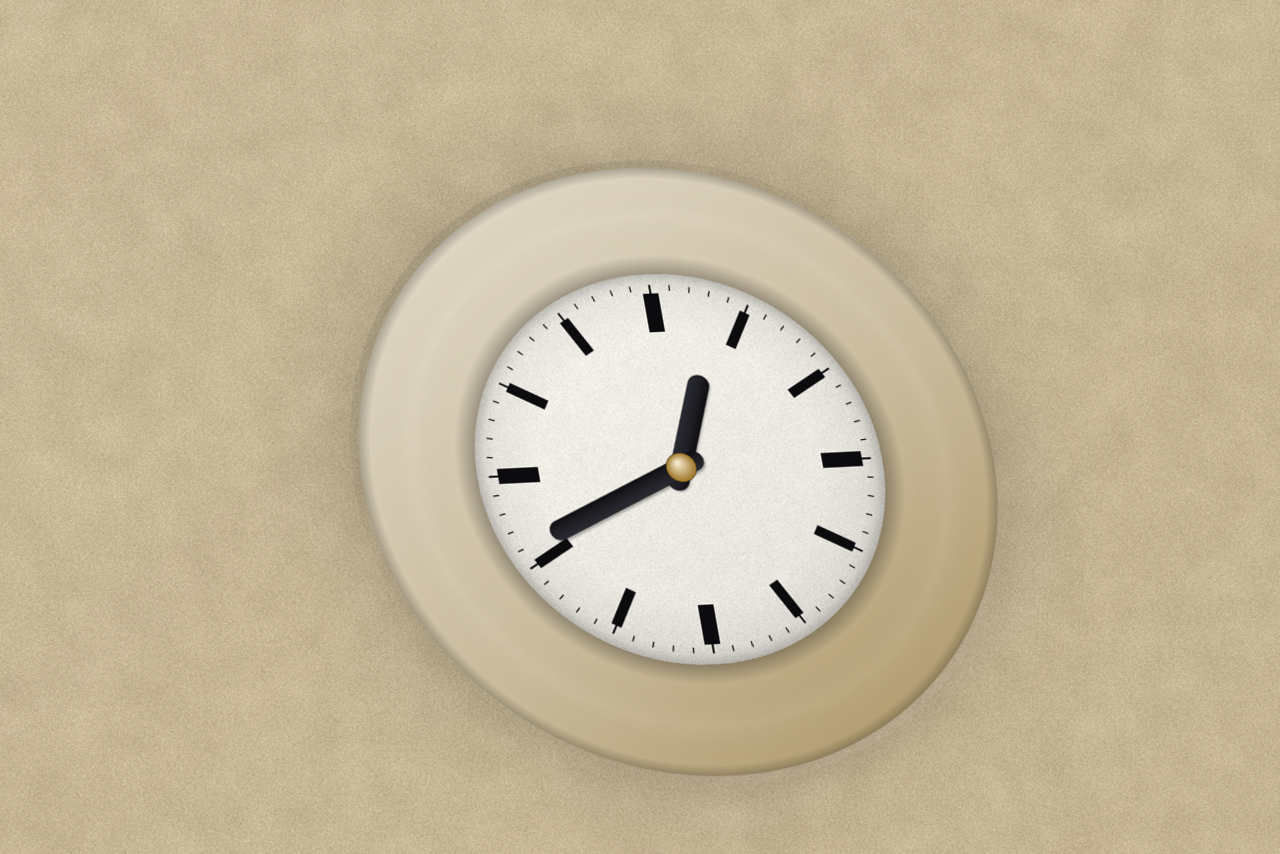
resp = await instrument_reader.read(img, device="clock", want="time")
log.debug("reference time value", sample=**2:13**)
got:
**12:41**
